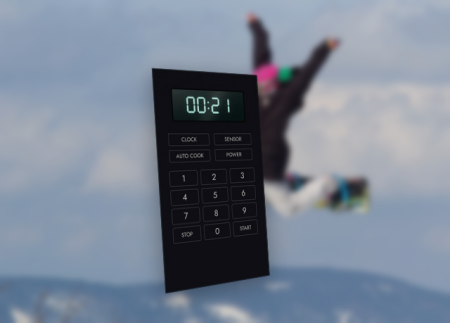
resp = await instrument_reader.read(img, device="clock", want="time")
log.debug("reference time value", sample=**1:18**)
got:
**0:21**
